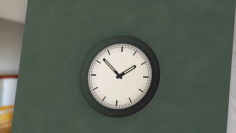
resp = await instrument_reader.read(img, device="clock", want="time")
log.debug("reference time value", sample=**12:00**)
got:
**1:52**
